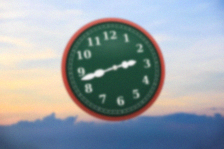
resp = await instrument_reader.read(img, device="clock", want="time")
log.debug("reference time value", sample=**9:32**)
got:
**2:43**
